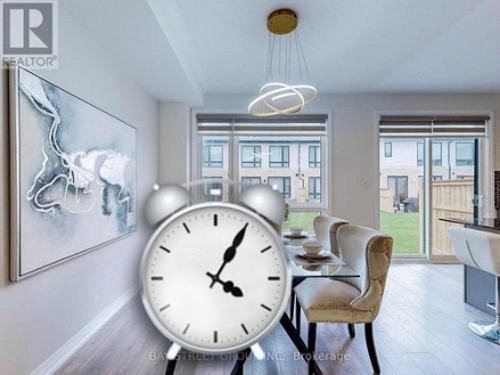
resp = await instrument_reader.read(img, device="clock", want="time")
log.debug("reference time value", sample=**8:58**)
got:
**4:05**
